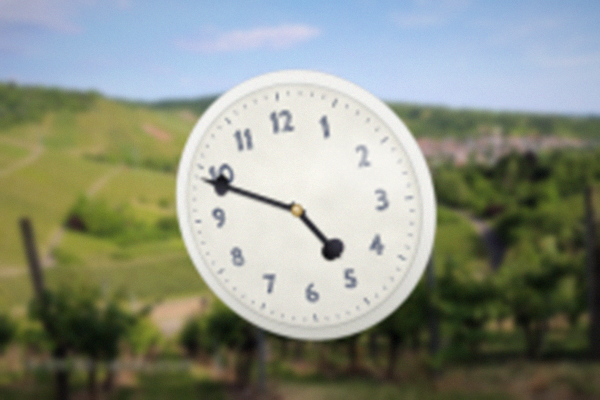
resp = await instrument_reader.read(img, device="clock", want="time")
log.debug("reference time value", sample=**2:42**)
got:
**4:49**
